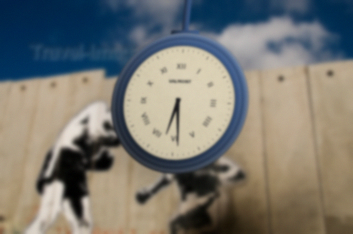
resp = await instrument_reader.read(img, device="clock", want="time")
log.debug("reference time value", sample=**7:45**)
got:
**6:29**
